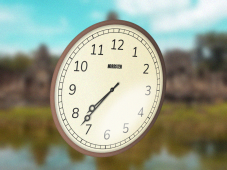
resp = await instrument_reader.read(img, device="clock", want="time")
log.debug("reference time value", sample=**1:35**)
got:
**7:37**
